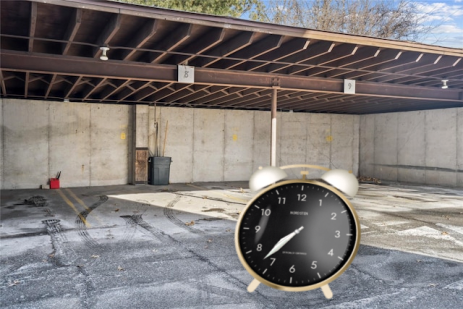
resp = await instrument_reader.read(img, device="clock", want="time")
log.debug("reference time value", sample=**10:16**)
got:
**7:37**
